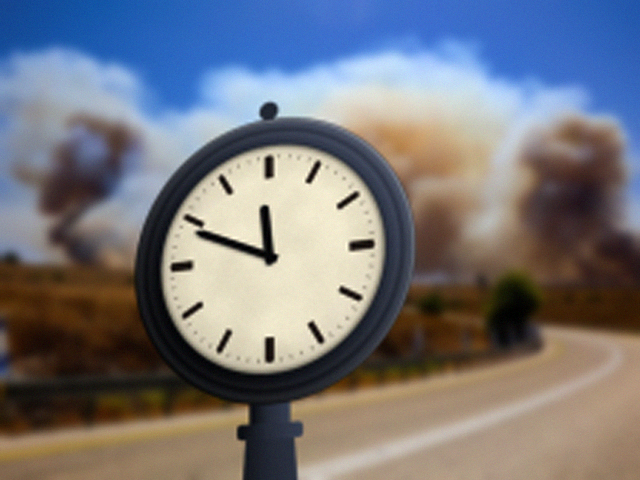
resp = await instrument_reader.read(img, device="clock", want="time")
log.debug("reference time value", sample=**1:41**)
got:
**11:49**
